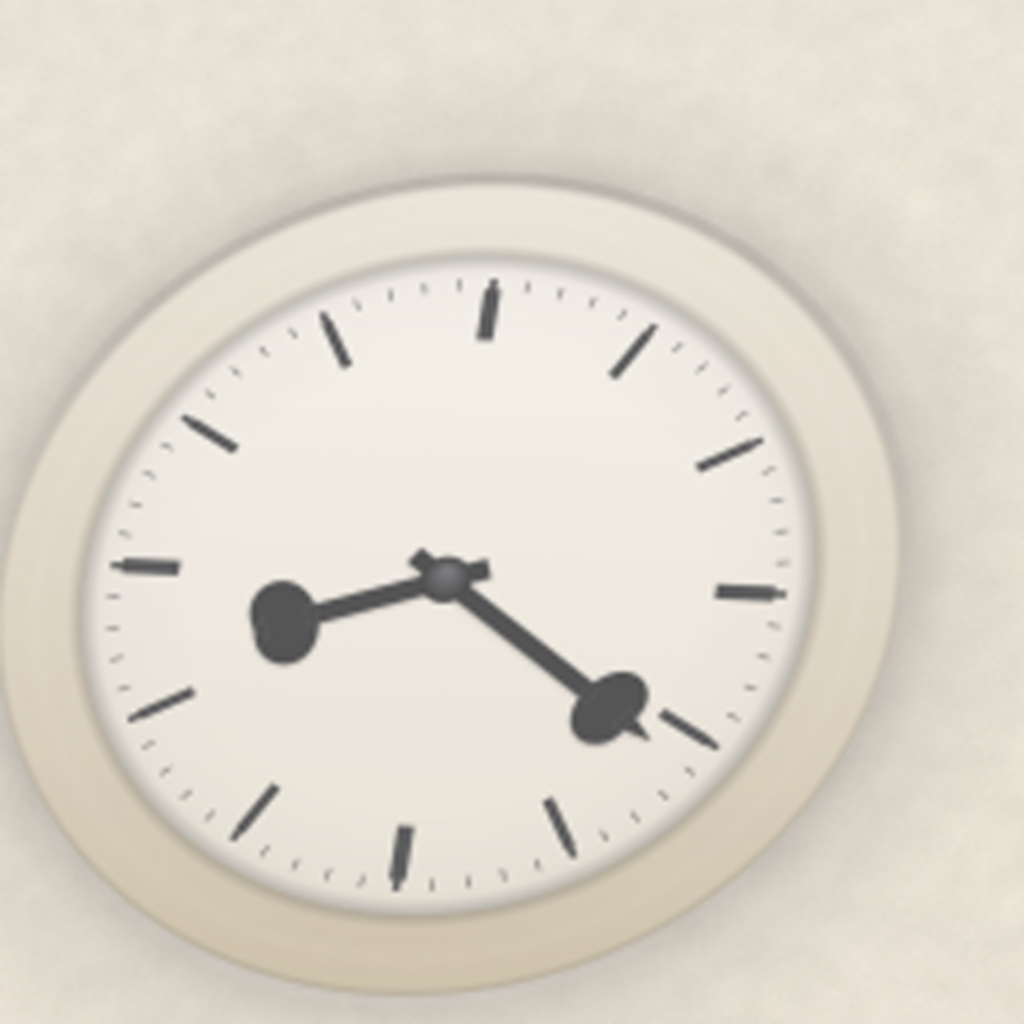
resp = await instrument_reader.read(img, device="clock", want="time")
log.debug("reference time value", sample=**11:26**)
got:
**8:21**
